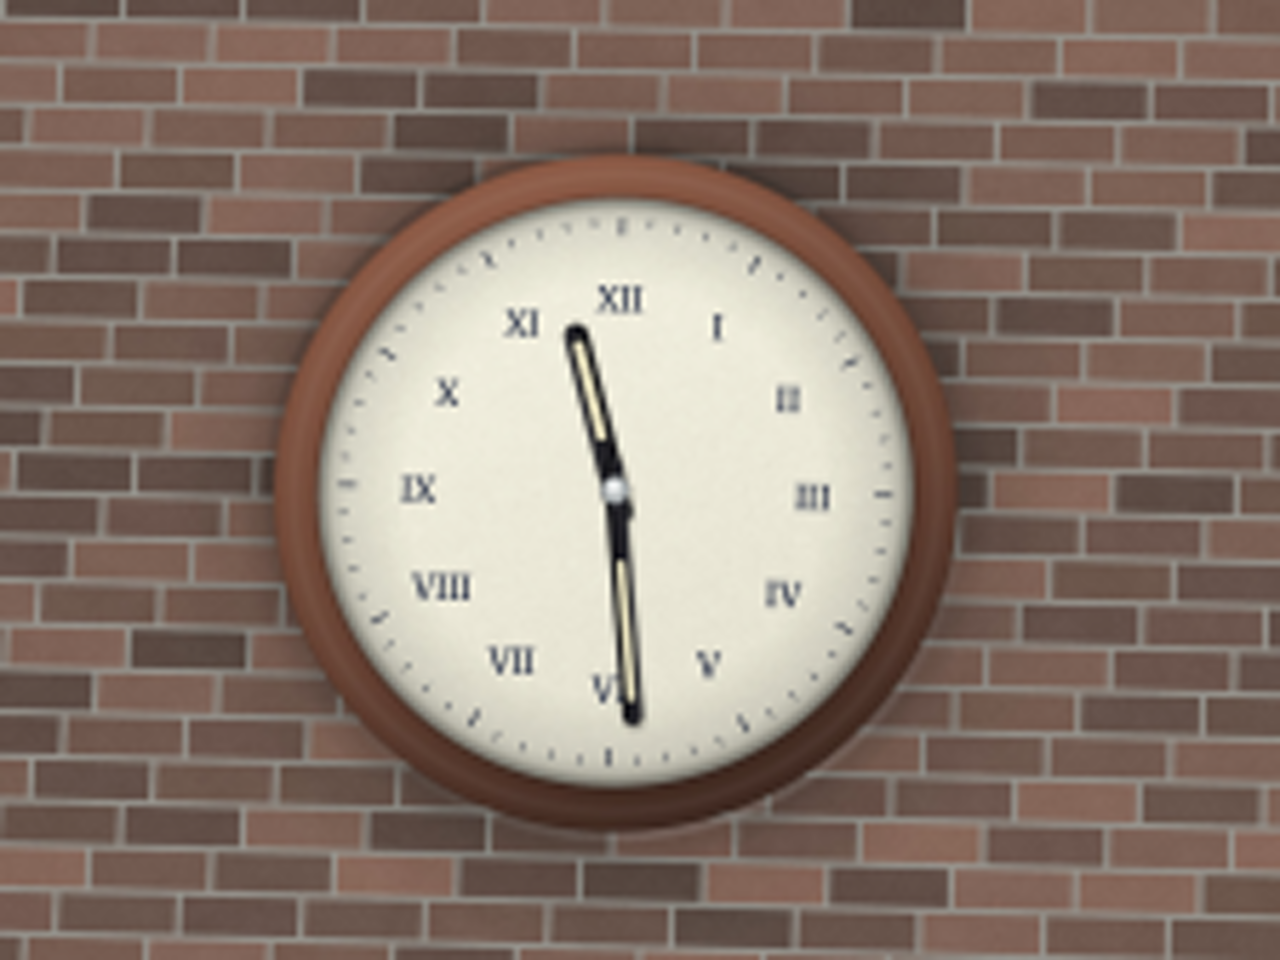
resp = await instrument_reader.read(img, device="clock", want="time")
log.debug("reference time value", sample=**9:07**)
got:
**11:29**
